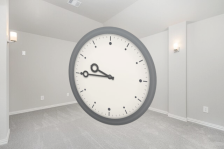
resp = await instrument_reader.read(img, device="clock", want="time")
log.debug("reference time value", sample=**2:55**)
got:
**9:45**
